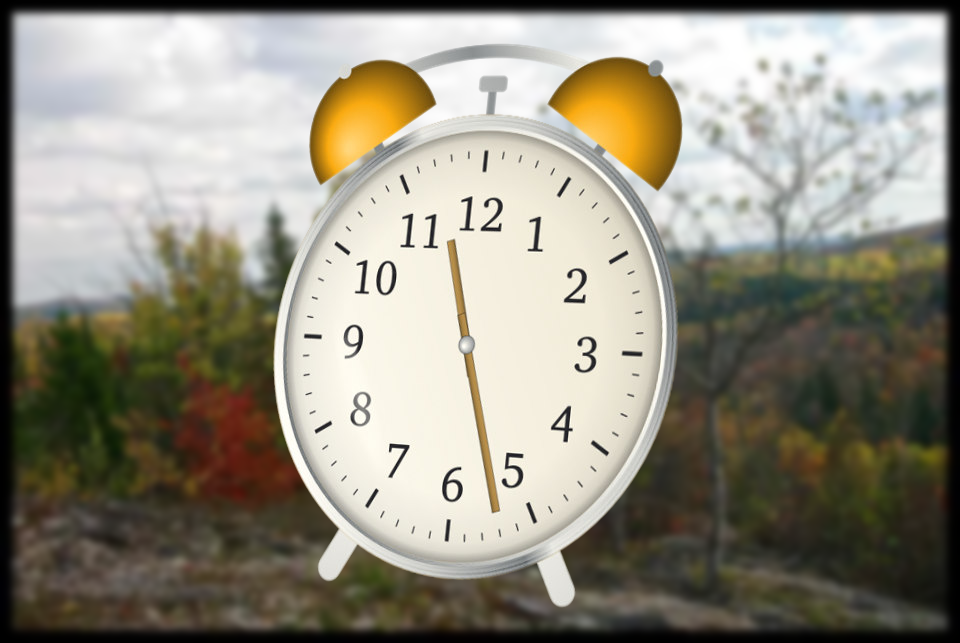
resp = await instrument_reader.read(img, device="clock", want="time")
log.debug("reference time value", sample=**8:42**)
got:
**11:27**
